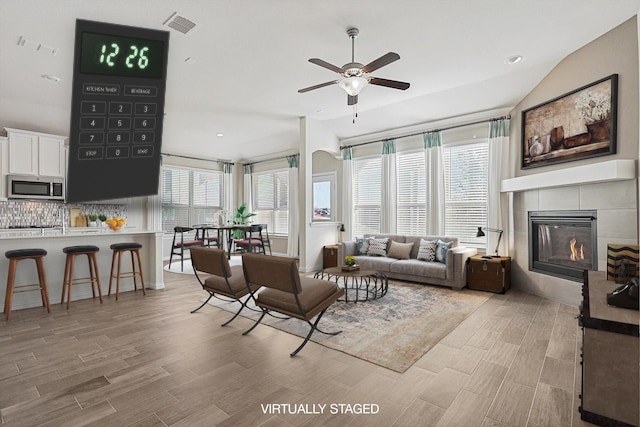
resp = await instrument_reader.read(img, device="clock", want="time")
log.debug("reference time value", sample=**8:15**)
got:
**12:26**
